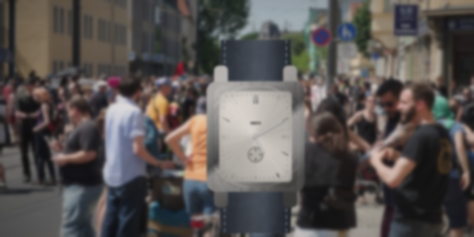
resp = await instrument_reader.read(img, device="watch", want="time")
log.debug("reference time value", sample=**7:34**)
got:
**5:10**
